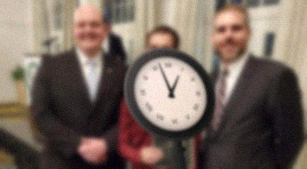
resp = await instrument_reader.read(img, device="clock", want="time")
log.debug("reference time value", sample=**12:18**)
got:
**12:57**
